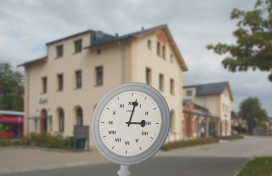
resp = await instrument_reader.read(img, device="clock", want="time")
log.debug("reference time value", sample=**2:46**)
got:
**3:02**
